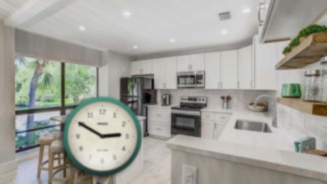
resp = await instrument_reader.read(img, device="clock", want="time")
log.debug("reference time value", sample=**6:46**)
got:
**2:50**
